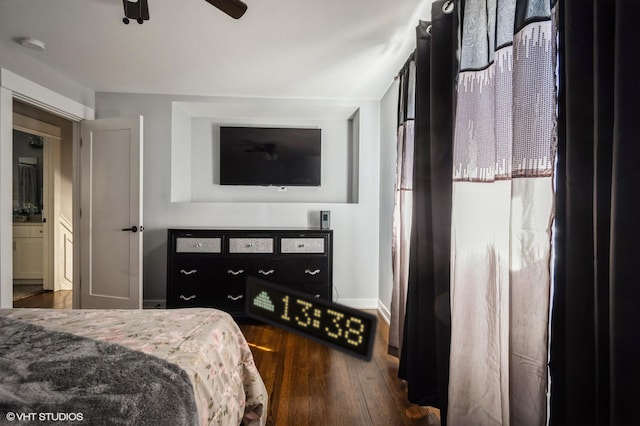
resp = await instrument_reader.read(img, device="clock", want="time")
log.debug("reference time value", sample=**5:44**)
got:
**13:38**
